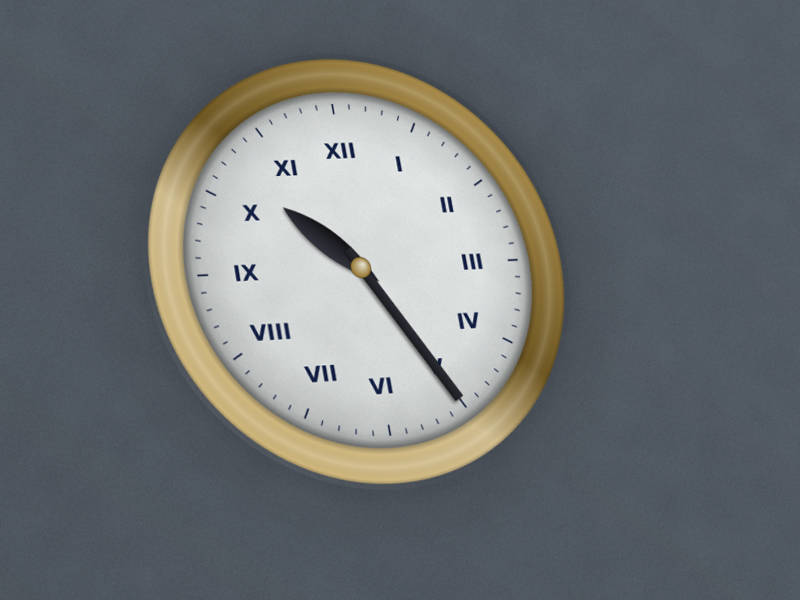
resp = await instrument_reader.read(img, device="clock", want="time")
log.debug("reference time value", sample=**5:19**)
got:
**10:25**
